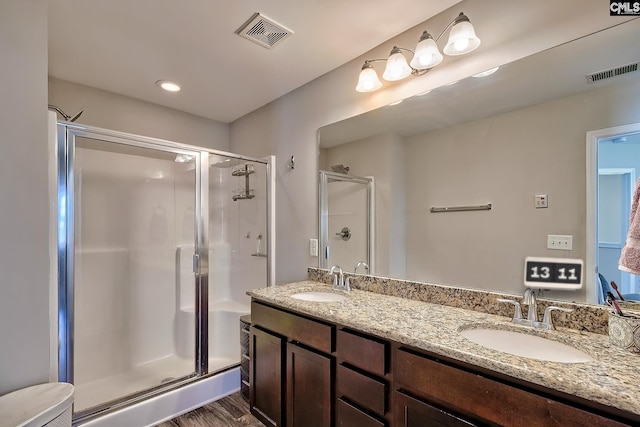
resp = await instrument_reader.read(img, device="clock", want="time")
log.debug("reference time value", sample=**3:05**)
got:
**13:11**
